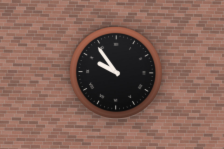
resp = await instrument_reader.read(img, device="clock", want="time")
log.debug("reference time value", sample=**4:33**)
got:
**9:54**
